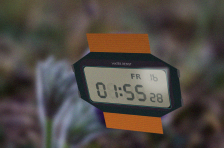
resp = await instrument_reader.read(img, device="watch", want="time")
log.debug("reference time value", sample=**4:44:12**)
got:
**1:55:28**
